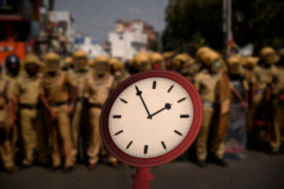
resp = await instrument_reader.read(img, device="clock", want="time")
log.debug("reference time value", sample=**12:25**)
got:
**1:55**
